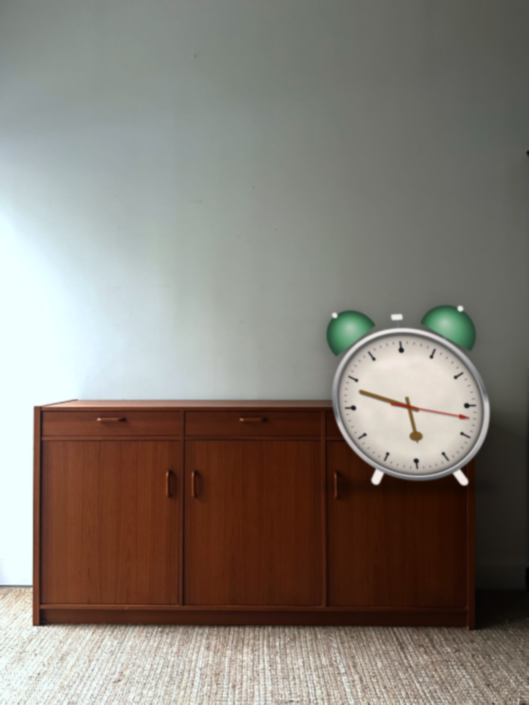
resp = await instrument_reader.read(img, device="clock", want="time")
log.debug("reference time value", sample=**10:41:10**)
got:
**5:48:17**
